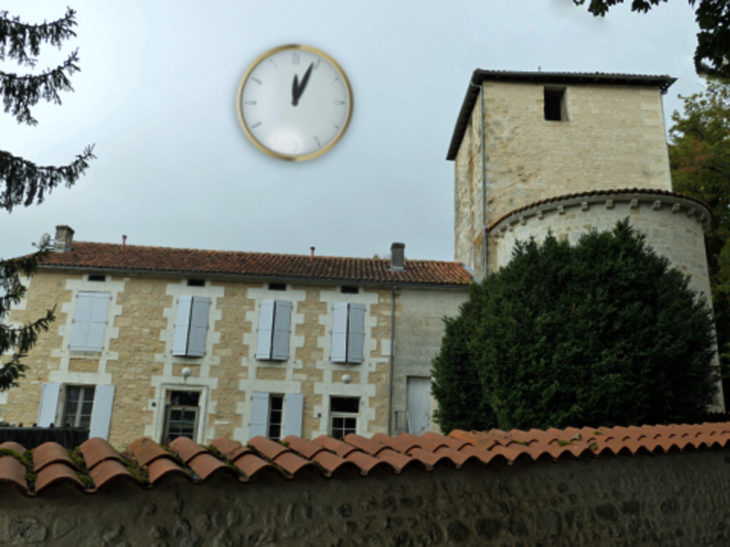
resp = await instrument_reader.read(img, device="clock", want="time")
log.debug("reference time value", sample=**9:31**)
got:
**12:04**
